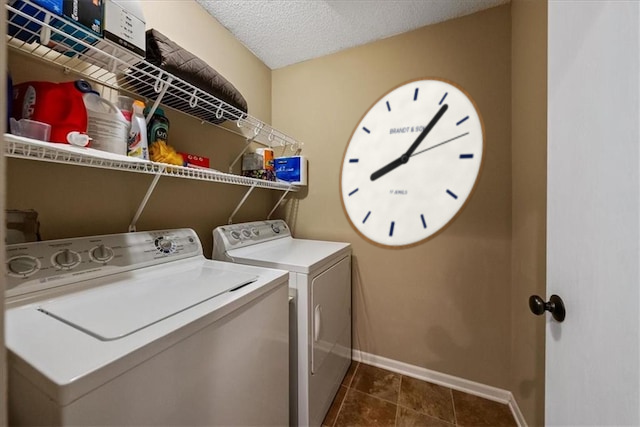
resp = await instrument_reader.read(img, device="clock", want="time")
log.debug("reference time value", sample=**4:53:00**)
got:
**8:06:12**
